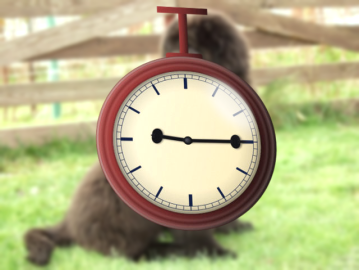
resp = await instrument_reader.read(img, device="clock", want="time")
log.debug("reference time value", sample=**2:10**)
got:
**9:15**
